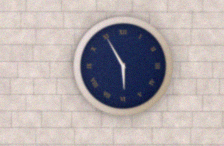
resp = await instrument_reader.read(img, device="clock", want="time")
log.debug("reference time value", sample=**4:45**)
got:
**5:55**
